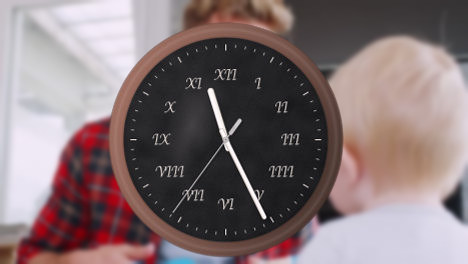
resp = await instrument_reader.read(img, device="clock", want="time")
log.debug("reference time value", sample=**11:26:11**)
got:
**11:25:36**
